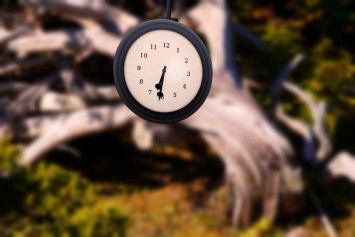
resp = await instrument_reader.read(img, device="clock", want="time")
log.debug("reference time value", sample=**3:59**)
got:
**6:31**
